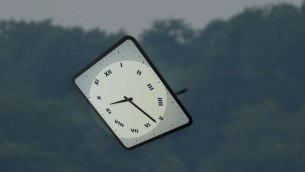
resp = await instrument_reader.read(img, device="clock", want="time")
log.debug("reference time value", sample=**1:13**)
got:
**9:27**
